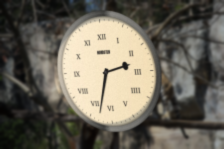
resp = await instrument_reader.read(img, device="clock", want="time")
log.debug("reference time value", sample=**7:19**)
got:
**2:33**
